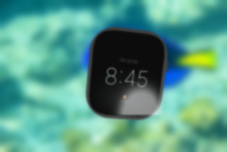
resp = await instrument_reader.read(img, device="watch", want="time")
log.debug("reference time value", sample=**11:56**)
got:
**8:45**
